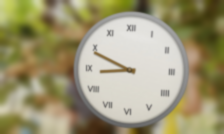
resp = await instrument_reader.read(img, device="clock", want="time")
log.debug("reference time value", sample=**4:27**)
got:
**8:49**
